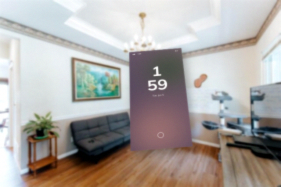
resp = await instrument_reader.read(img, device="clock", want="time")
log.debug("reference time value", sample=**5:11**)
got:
**1:59**
